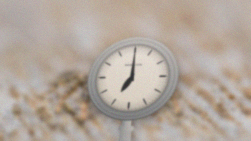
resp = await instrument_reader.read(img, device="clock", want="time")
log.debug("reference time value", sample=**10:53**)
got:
**7:00**
